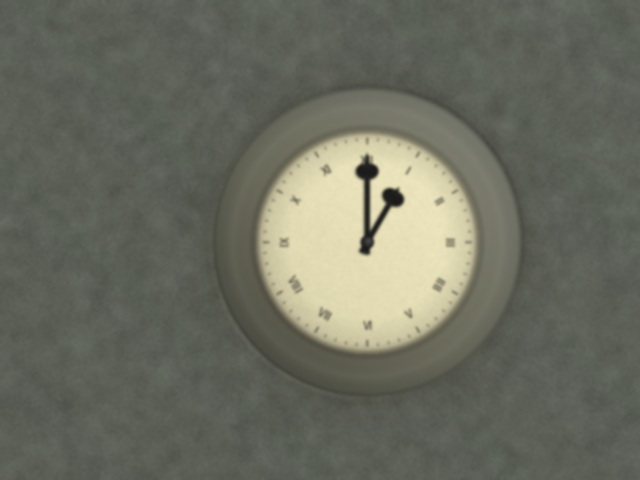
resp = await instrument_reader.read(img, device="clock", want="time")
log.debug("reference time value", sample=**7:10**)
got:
**1:00**
